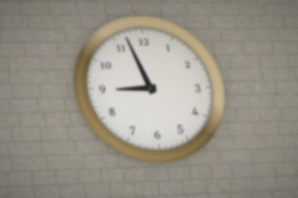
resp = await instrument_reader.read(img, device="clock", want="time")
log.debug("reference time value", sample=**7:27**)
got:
**8:57**
